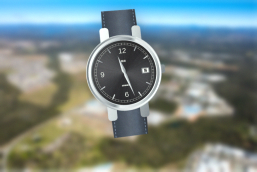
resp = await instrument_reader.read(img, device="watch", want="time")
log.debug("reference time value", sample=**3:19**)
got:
**11:27**
